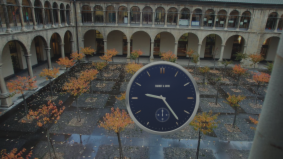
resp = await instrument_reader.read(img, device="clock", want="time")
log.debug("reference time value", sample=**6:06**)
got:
**9:24**
